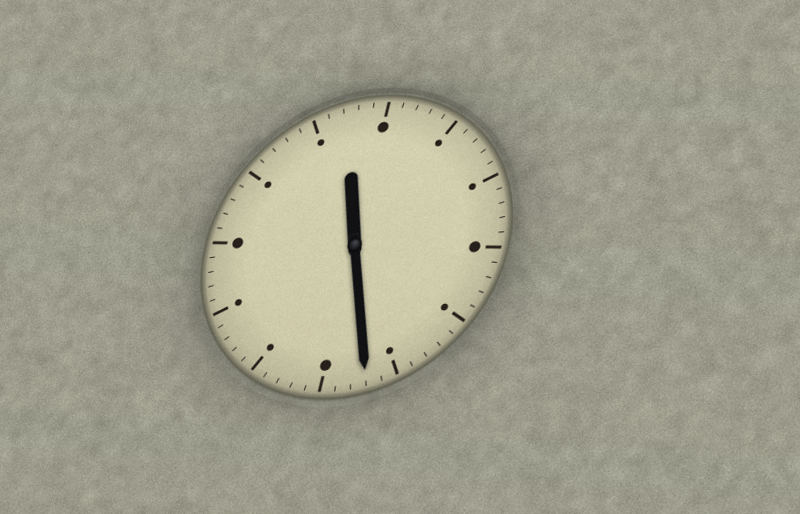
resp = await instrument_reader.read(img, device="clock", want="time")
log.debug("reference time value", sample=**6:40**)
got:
**11:27**
